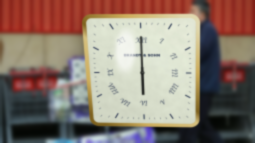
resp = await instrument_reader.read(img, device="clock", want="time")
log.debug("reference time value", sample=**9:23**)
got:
**6:00**
